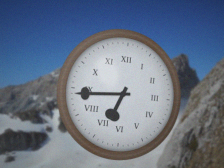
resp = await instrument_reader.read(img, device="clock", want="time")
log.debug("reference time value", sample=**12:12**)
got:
**6:44**
